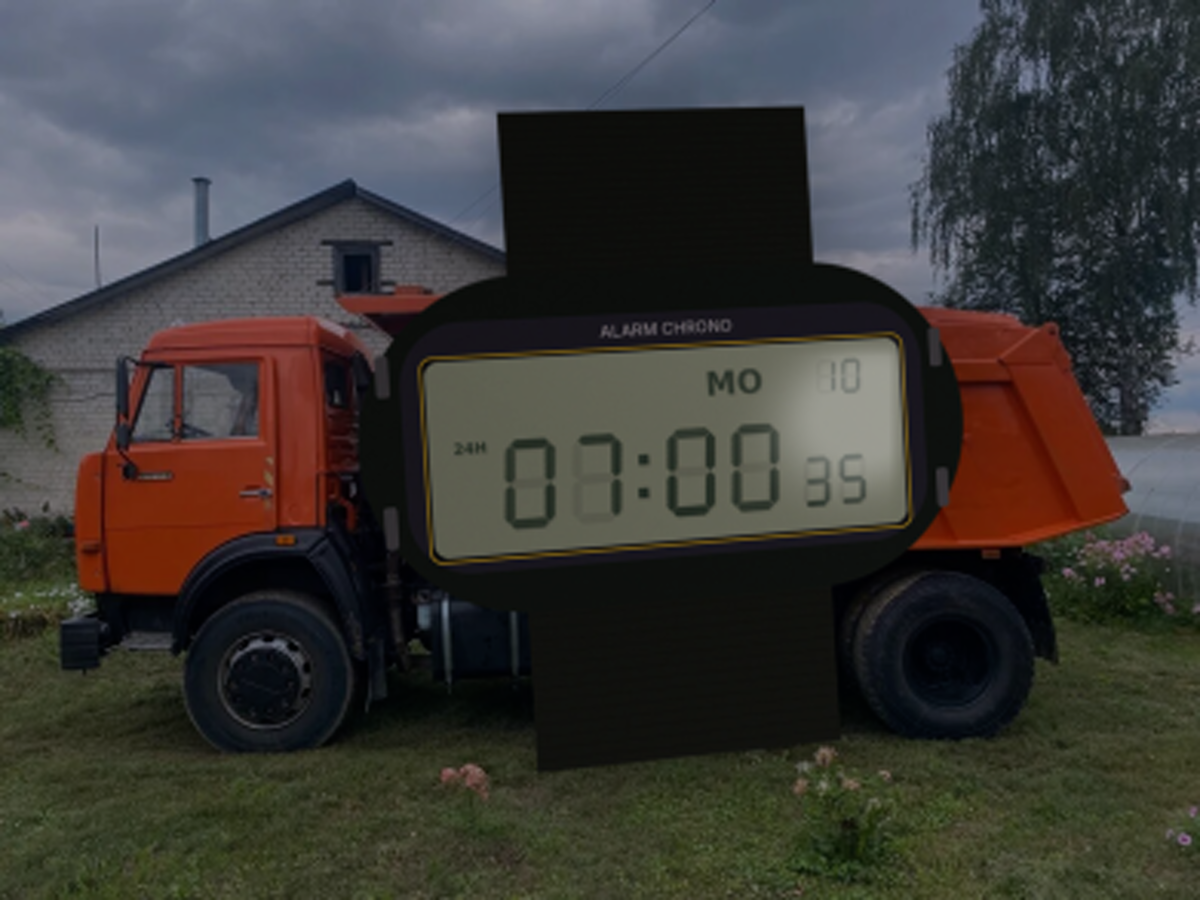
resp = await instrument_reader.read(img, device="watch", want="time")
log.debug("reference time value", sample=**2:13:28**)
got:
**7:00:35**
